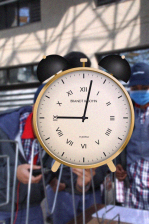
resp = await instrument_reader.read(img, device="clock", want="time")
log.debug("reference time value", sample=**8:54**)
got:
**9:02**
